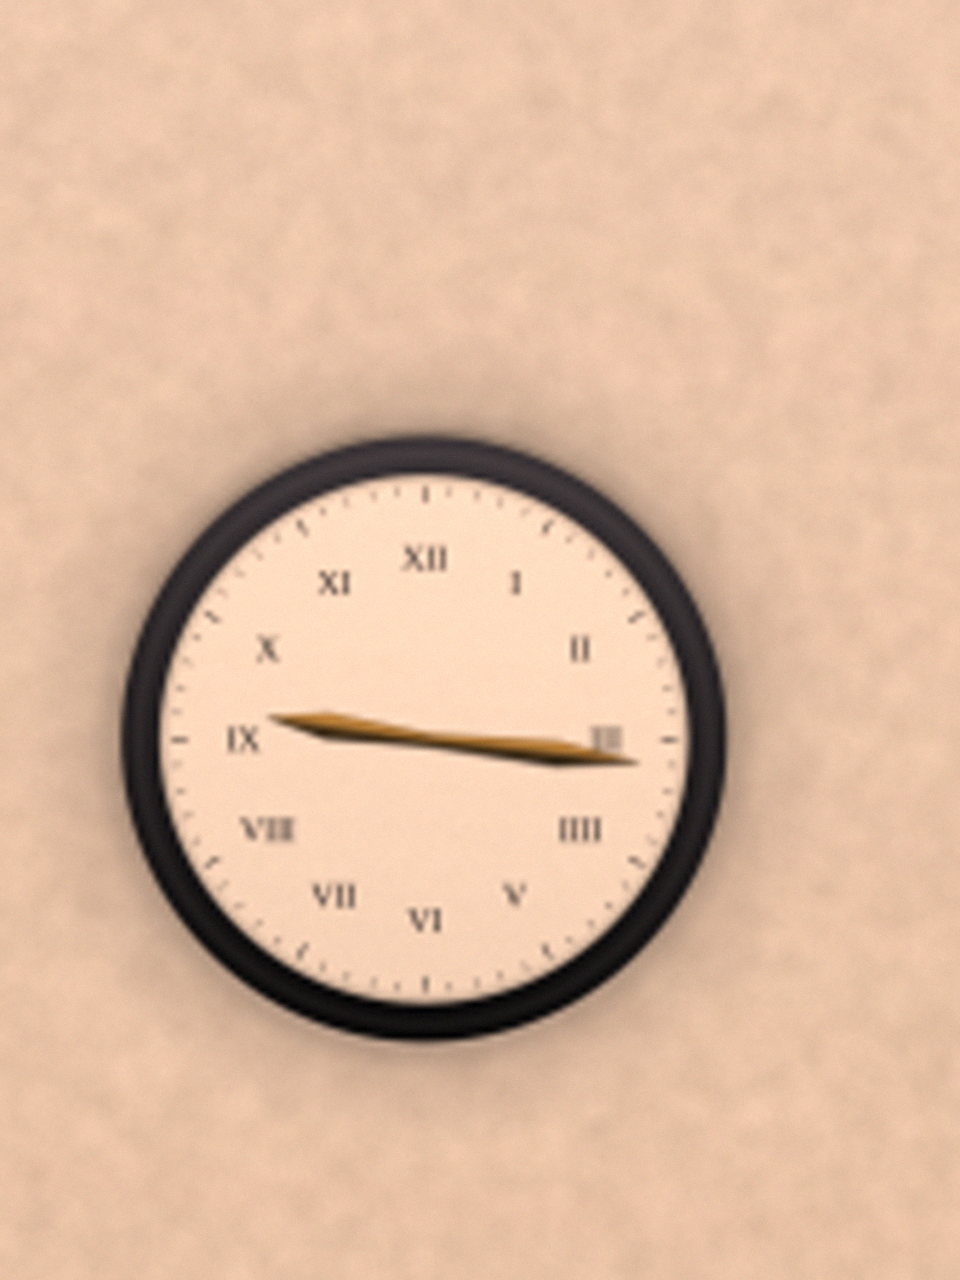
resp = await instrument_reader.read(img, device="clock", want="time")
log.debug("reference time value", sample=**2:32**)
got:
**9:16**
